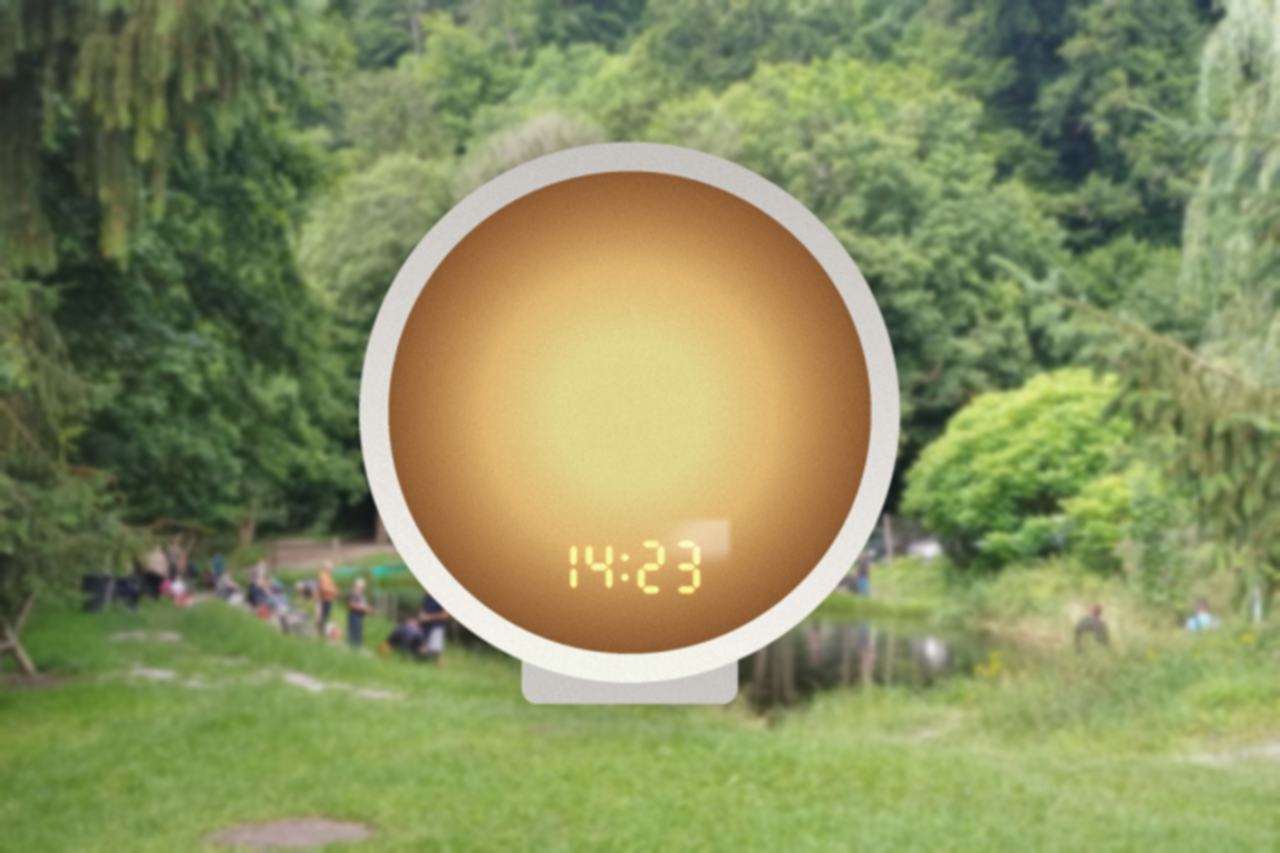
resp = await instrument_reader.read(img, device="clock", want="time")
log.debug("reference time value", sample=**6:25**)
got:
**14:23**
